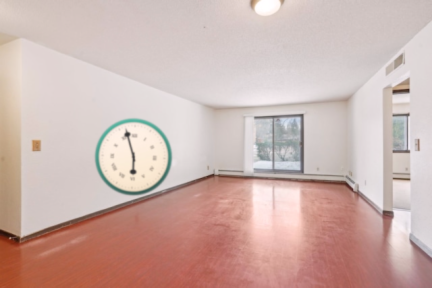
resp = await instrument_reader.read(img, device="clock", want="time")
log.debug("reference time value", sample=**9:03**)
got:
**5:57**
